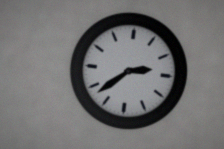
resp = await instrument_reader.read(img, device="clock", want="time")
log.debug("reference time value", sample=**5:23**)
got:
**2:38**
